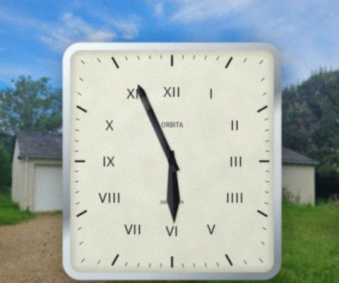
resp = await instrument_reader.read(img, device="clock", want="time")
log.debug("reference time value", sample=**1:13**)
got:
**5:56**
